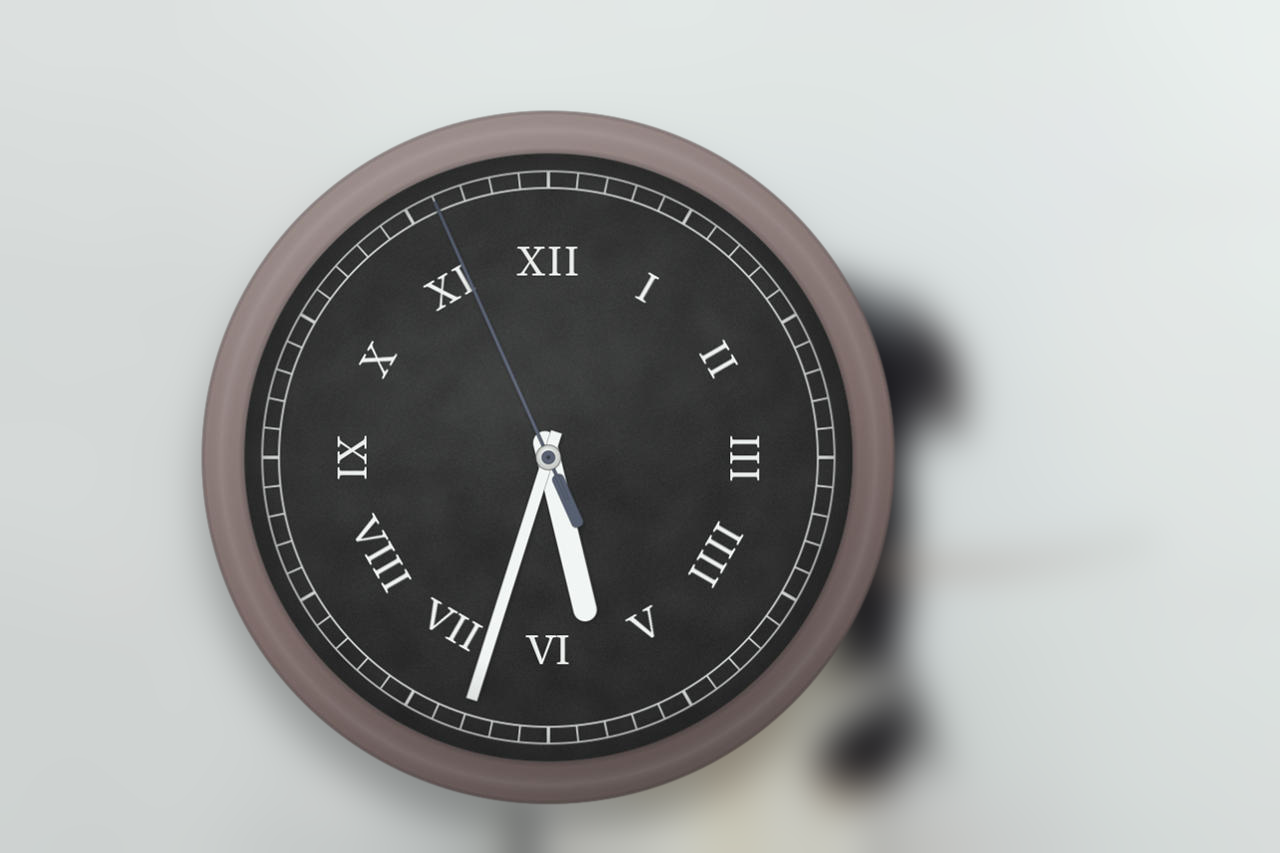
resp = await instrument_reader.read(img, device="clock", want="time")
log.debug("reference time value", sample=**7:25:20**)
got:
**5:32:56**
